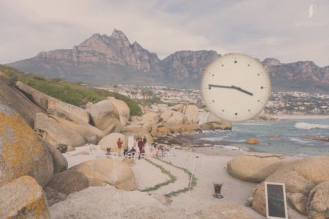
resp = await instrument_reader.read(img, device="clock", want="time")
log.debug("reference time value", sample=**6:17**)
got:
**3:46**
